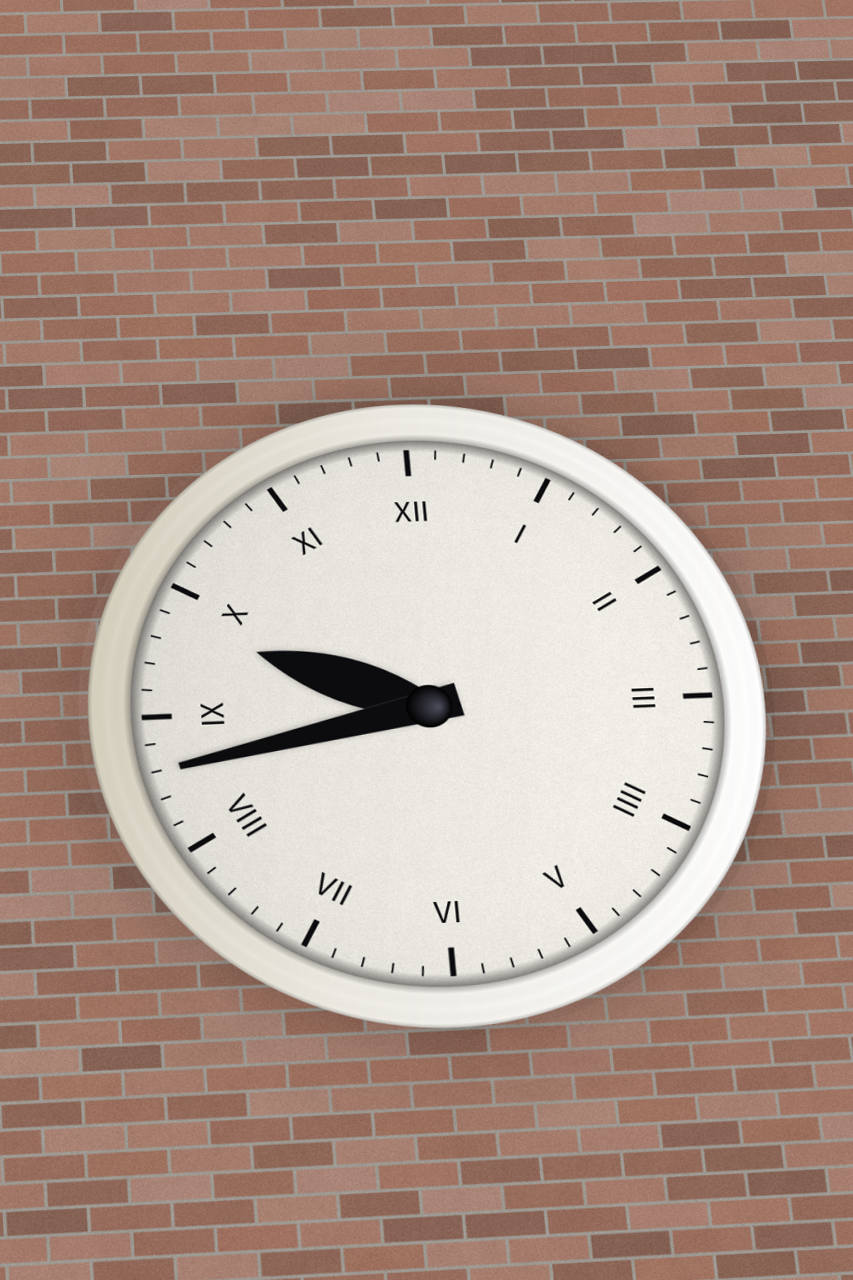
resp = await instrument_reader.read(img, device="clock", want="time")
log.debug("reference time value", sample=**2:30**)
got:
**9:43**
